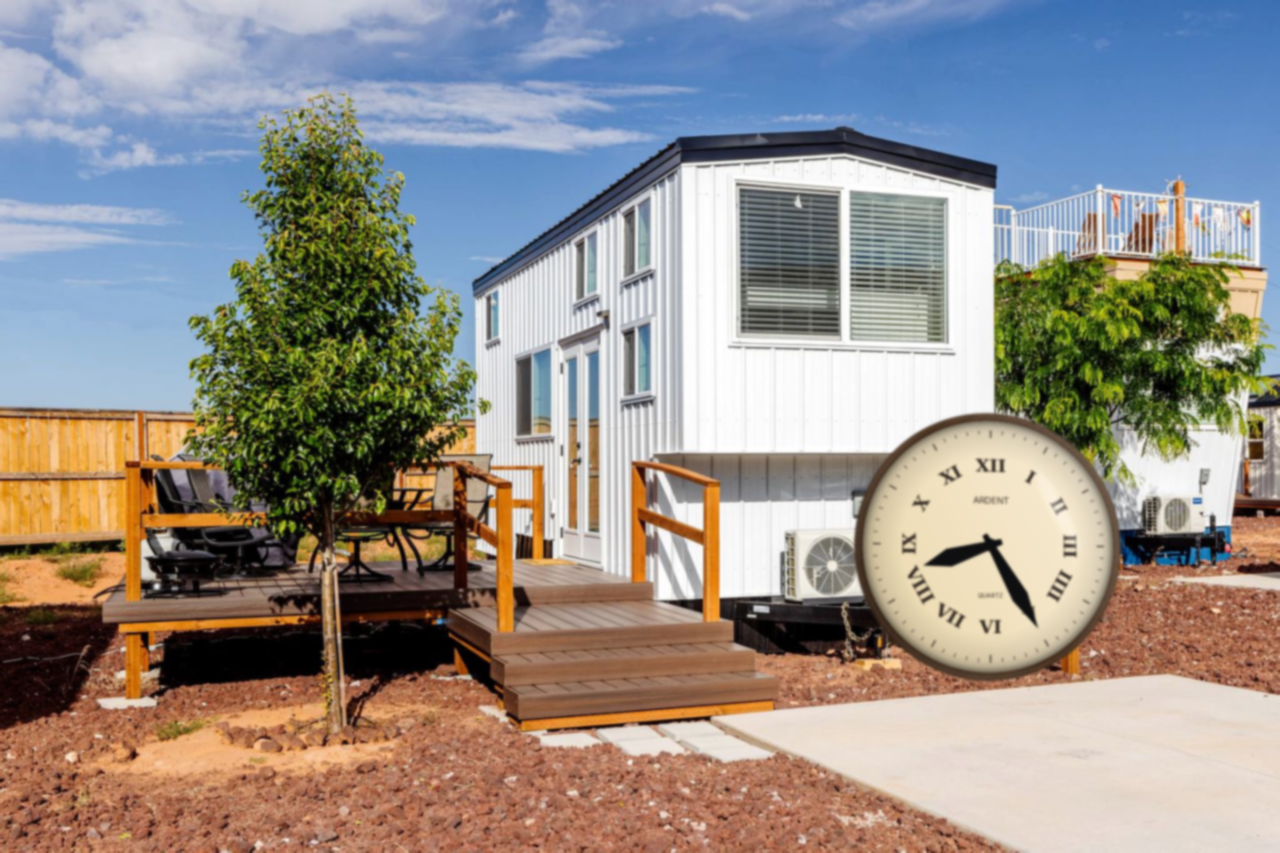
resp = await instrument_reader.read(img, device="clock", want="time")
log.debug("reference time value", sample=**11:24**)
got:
**8:25**
